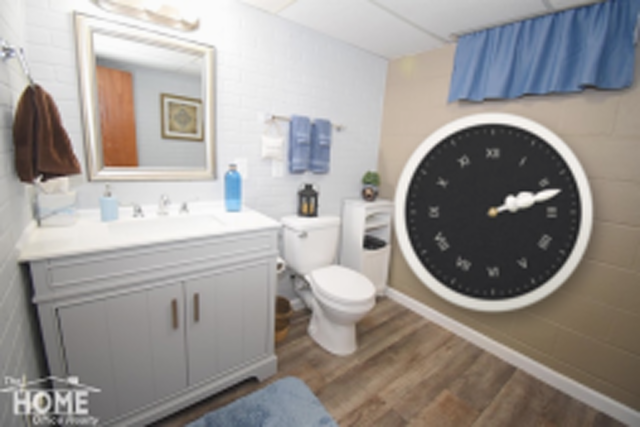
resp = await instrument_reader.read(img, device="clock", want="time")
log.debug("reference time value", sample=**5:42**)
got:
**2:12**
